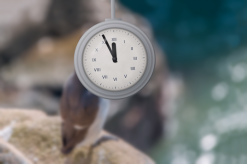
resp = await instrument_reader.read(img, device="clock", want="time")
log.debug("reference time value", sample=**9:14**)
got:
**11:56**
